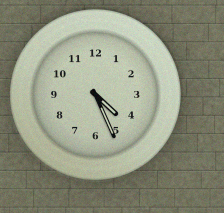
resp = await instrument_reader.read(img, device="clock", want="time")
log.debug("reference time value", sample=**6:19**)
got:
**4:26**
